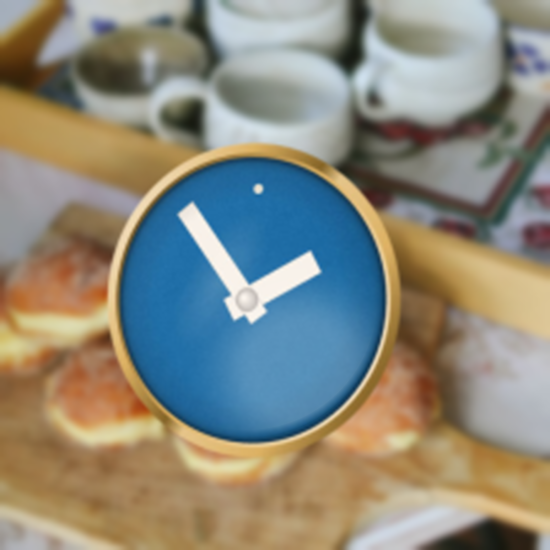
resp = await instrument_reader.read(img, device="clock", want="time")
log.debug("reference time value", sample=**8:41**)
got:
**1:53**
